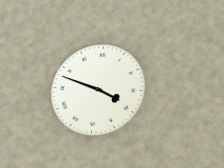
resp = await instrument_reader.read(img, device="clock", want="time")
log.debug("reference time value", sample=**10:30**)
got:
**3:48**
